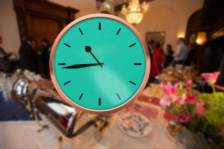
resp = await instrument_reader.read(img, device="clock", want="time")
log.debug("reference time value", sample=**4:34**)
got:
**10:44**
